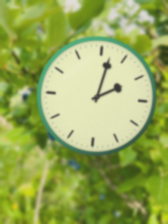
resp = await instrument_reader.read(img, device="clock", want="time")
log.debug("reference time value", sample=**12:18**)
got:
**2:02**
